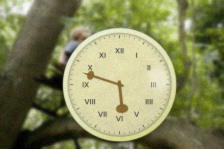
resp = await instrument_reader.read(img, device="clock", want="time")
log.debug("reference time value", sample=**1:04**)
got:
**5:48**
